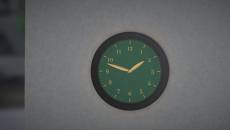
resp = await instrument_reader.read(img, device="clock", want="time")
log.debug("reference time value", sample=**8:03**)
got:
**1:48**
